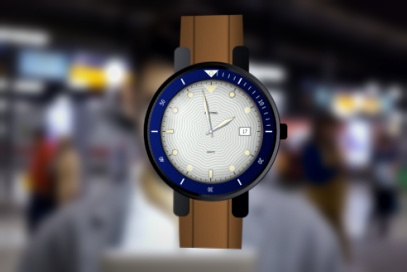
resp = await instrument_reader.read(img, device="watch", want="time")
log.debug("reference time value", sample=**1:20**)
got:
**1:58**
